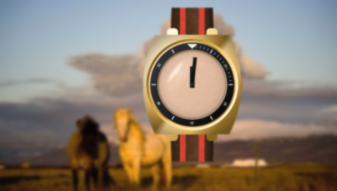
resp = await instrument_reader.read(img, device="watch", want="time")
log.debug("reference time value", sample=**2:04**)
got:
**12:01**
